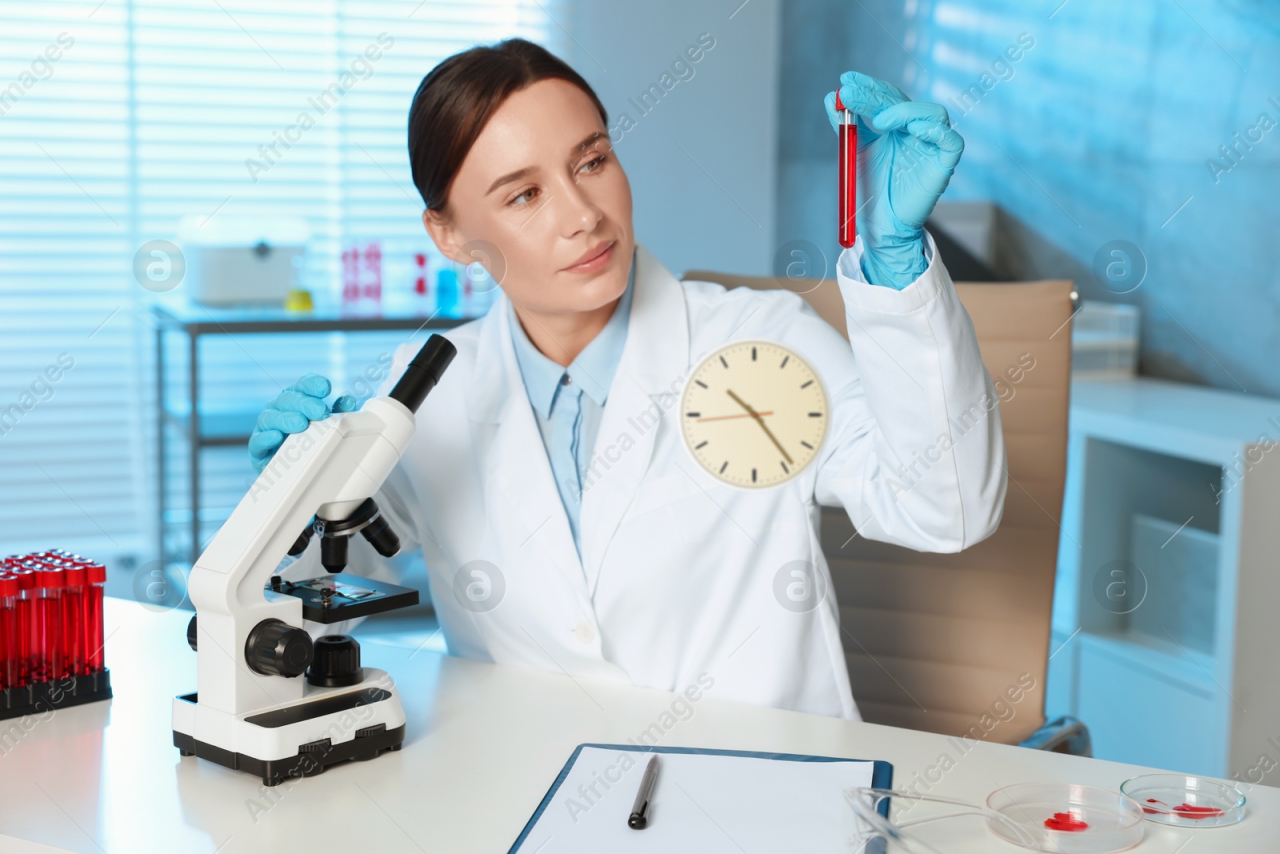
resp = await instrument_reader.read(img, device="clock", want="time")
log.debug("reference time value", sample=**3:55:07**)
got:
**10:23:44**
